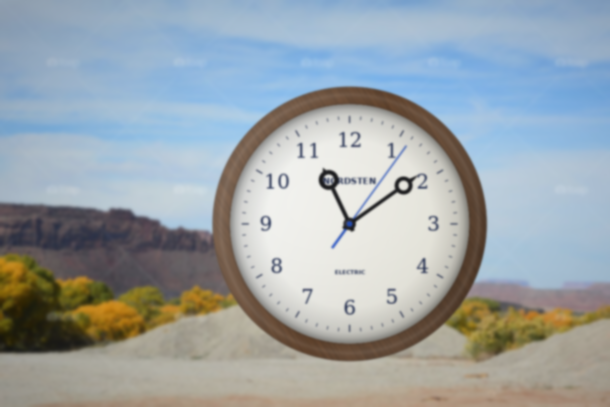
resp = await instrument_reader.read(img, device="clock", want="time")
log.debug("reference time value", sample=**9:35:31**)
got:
**11:09:06**
